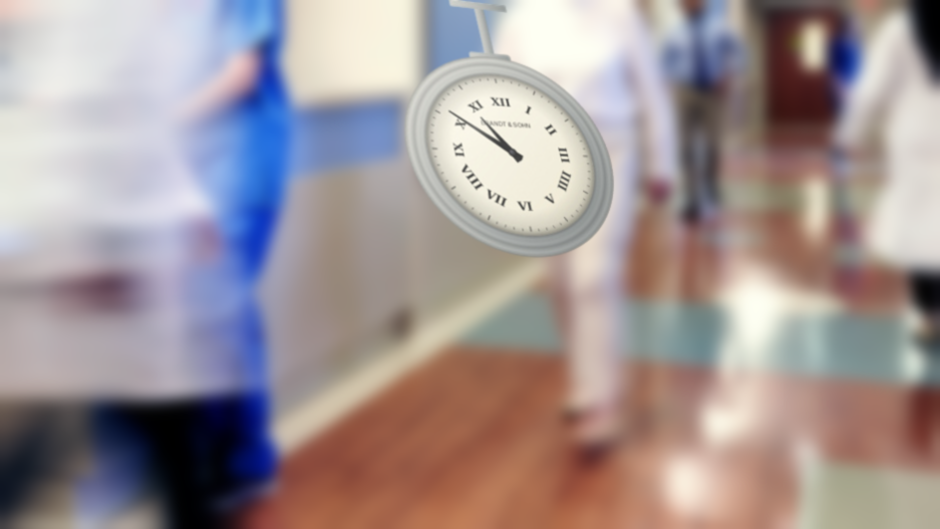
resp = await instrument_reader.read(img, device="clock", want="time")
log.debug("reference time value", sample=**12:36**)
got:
**10:51**
